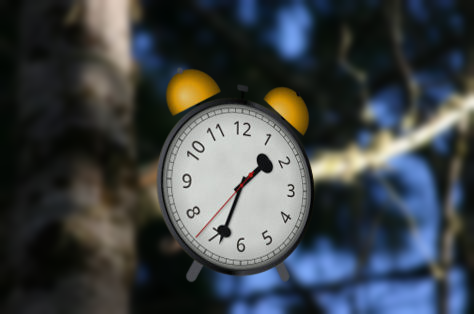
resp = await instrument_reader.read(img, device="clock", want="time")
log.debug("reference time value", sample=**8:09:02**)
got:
**1:33:37**
